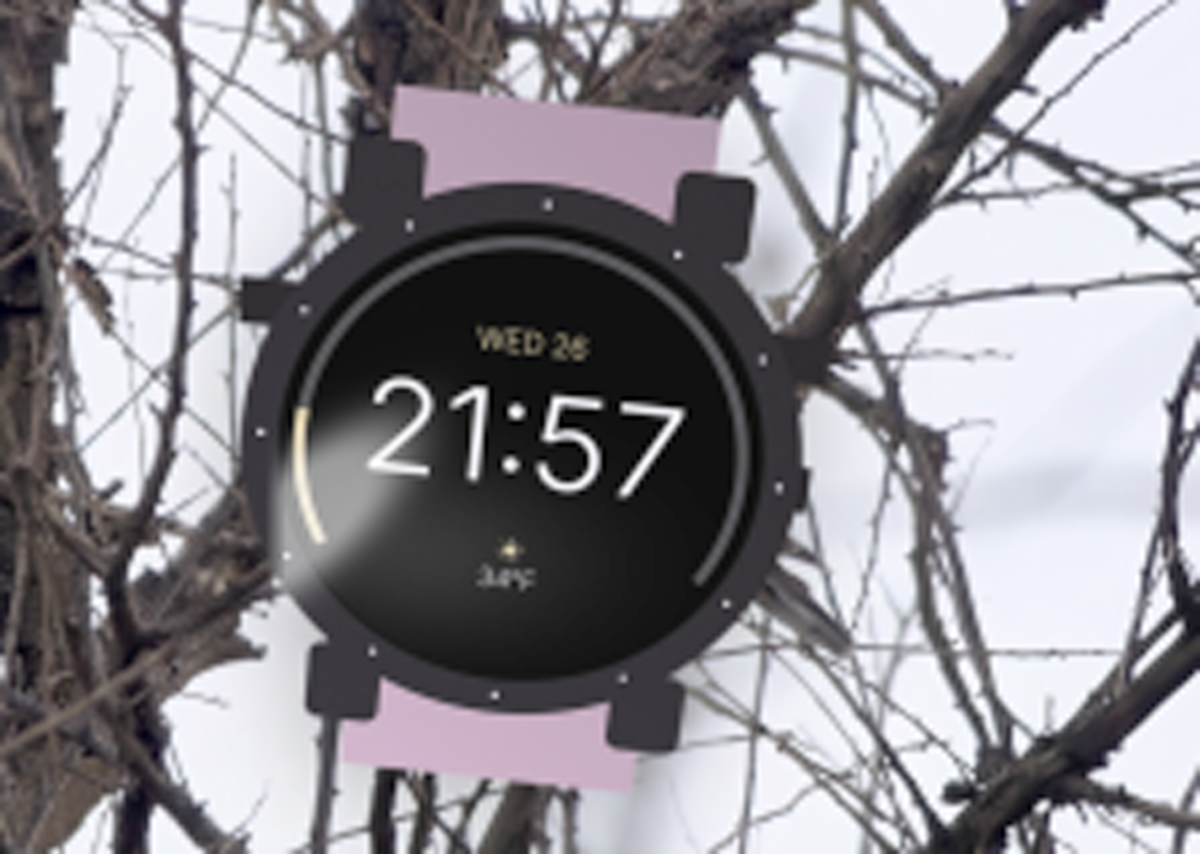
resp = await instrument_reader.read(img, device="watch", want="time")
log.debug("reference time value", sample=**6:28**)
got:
**21:57**
